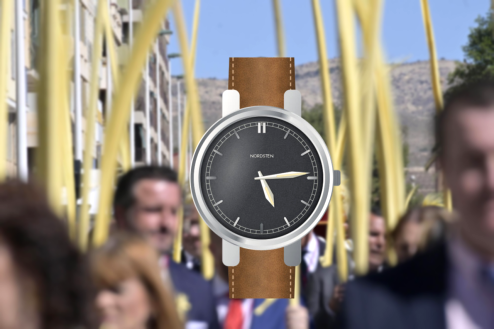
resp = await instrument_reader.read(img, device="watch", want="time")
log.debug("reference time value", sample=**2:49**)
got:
**5:14**
